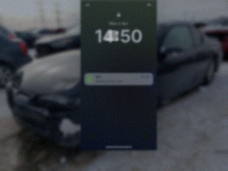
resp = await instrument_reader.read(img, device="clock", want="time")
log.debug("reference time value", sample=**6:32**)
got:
**14:50**
